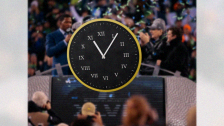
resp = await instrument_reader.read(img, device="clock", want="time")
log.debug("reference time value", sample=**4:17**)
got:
**11:06**
